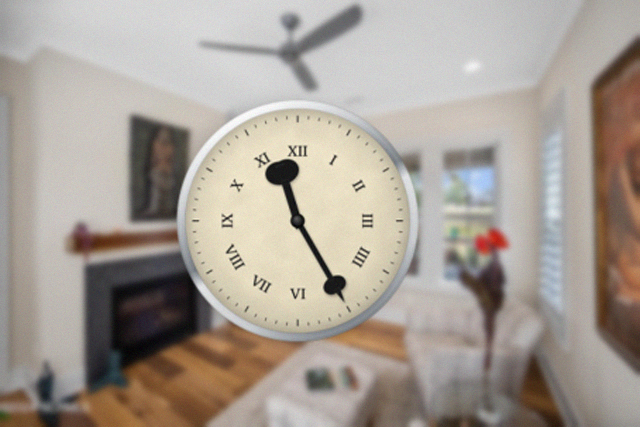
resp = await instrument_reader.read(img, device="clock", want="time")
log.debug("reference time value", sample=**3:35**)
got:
**11:25**
